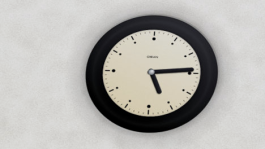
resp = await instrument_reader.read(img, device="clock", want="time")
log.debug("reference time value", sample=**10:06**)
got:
**5:14**
